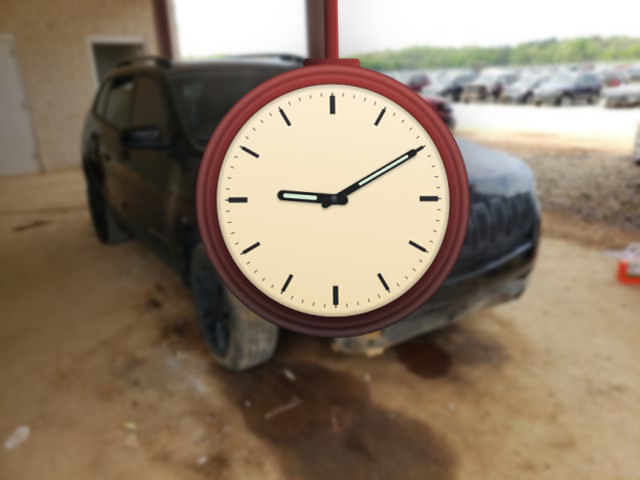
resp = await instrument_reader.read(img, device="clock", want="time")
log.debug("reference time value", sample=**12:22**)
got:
**9:10**
